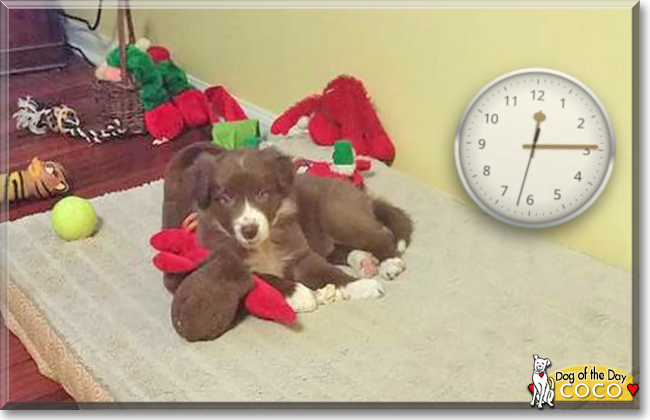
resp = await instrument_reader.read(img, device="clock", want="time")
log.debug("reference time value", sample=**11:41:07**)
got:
**12:14:32**
